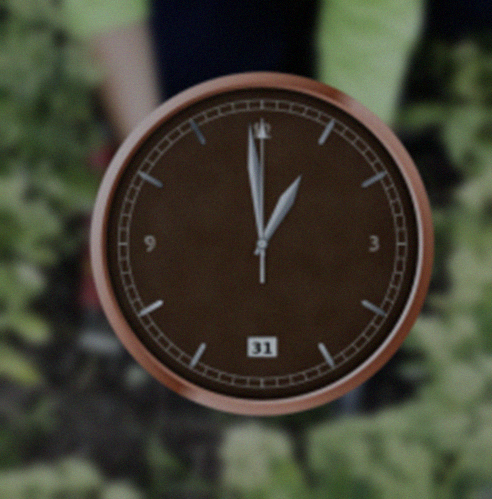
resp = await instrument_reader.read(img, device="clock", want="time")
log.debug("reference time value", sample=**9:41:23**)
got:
**12:59:00**
